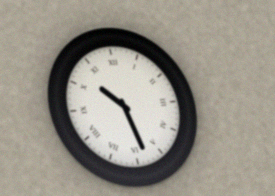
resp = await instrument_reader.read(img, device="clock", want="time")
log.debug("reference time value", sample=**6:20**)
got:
**10:28**
